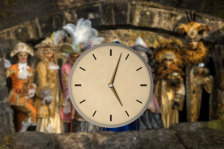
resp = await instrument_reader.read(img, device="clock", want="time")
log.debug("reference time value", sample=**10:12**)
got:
**5:03**
